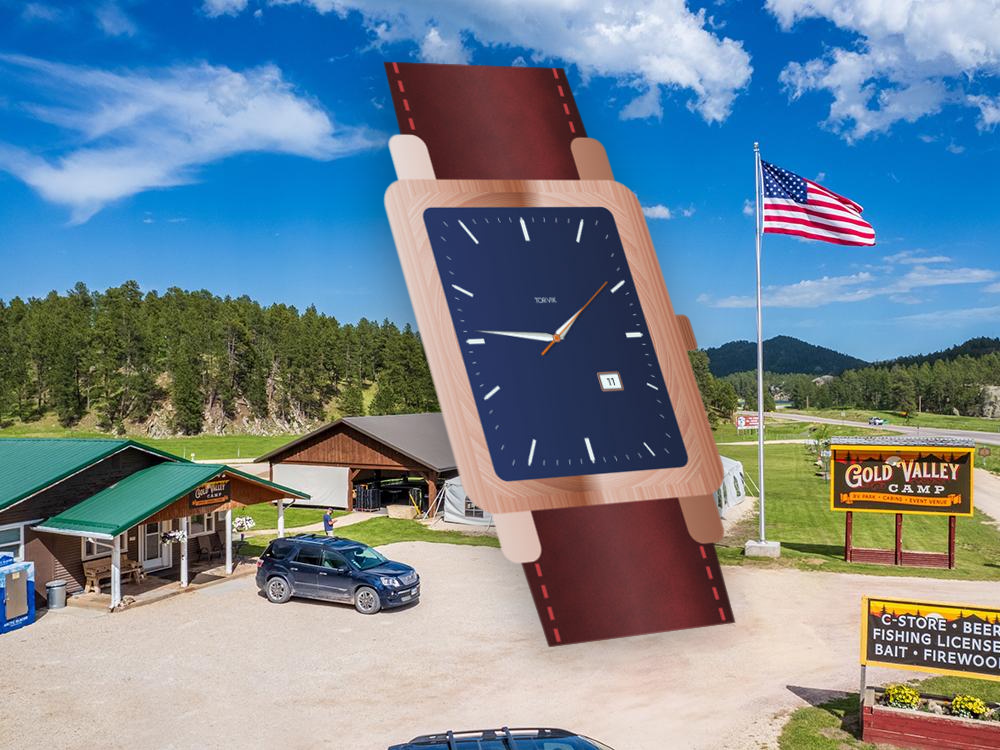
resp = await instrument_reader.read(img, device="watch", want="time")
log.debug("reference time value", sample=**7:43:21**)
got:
**1:46:09**
